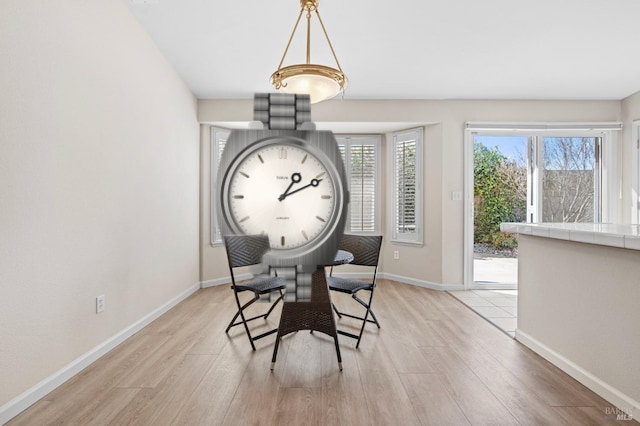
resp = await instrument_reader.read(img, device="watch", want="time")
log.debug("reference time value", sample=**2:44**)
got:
**1:11**
